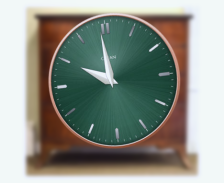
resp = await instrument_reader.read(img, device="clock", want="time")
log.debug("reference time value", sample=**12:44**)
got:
**9:59**
